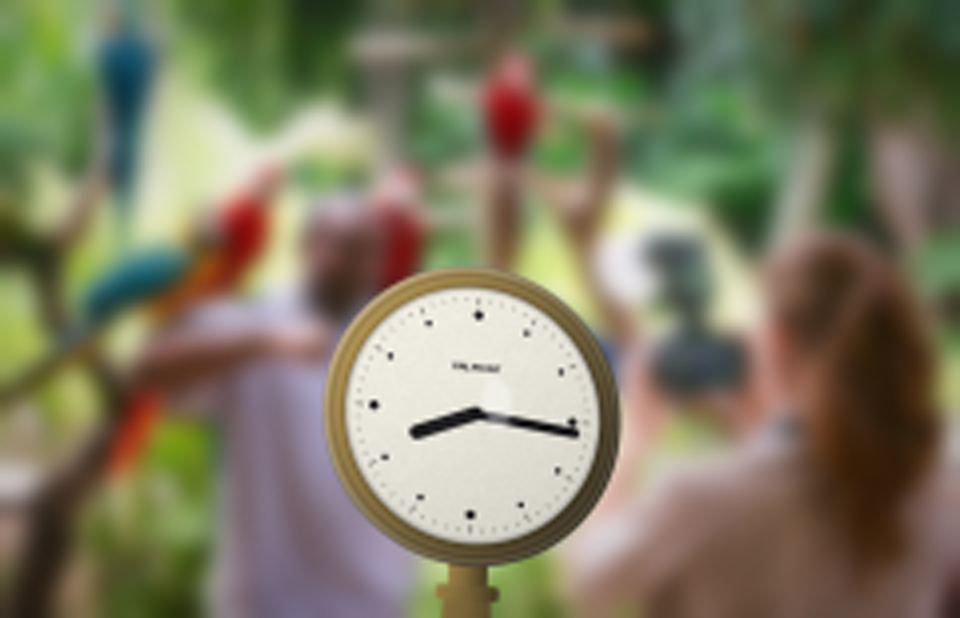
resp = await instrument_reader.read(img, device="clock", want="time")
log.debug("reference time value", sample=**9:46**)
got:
**8:16**
